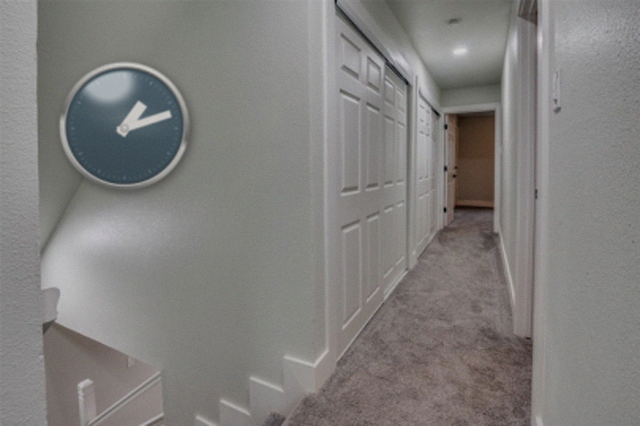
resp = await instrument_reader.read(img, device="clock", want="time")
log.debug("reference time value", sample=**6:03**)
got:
**1:12**
